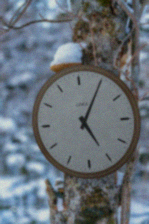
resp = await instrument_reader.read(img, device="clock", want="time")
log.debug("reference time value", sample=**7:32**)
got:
**5:05**
